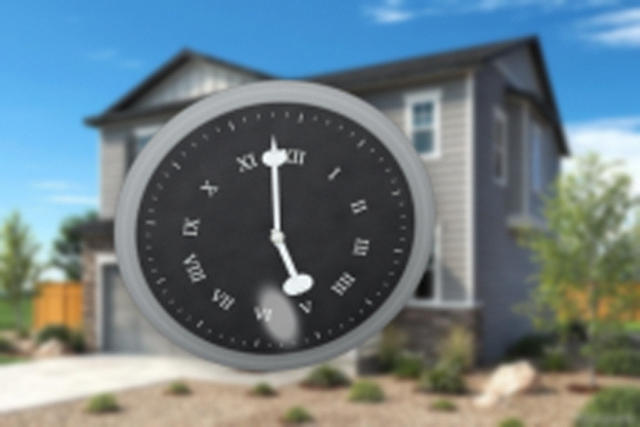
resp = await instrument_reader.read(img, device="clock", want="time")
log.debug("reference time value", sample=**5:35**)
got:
**4:58**
